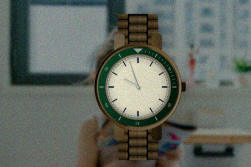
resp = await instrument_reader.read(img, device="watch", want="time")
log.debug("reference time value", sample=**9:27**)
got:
**9:57**
